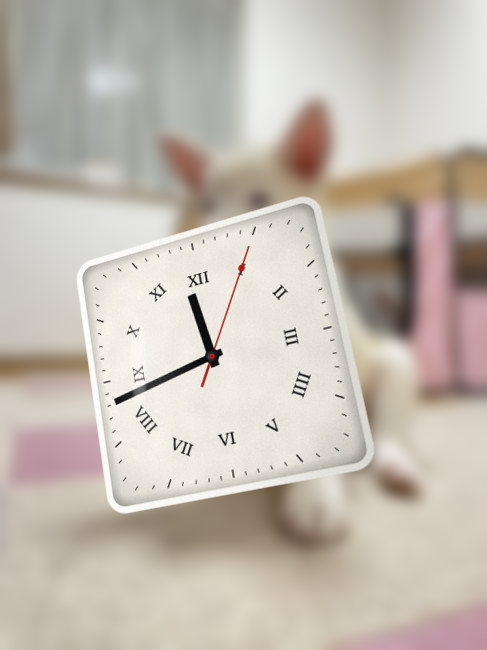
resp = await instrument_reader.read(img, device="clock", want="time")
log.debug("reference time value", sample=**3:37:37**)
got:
**11:43:05**
